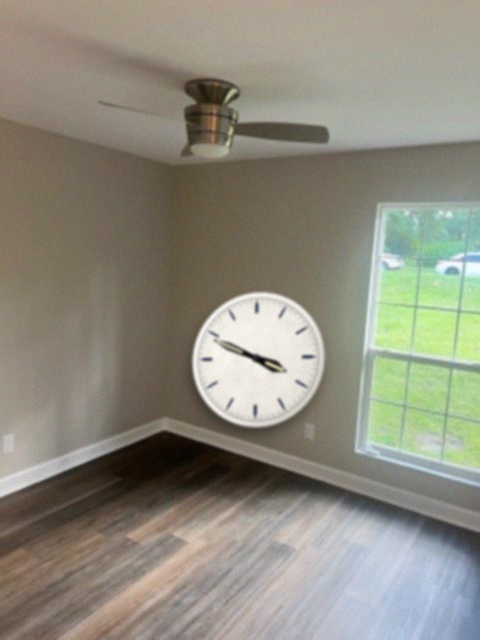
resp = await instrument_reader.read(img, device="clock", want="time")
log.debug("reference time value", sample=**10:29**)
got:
**3:49**
